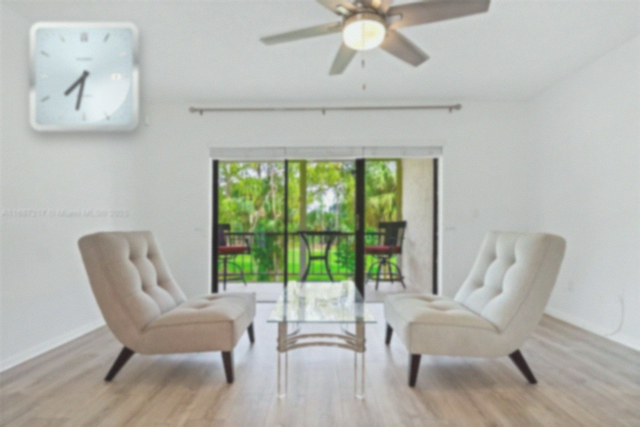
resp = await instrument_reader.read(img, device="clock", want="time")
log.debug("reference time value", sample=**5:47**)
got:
**7:32**
